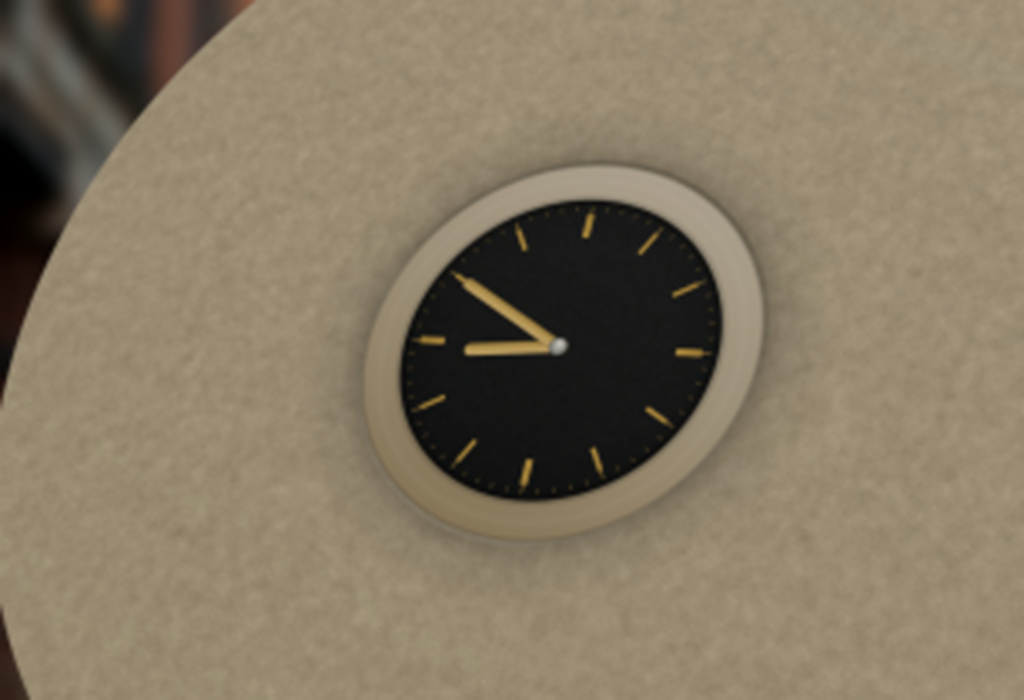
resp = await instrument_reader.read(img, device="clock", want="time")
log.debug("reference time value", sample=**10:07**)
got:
**8:50**
